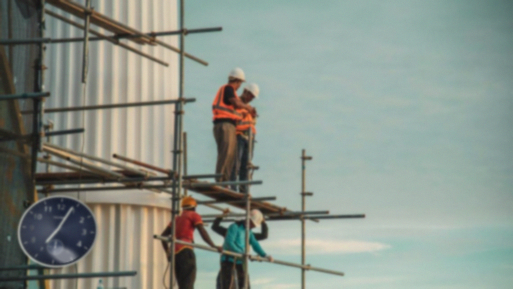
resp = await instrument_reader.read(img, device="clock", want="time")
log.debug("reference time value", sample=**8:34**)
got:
**7:04**
